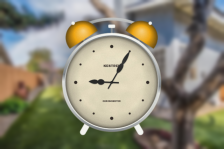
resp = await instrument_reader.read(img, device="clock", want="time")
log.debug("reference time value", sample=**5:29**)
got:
**9:05**
